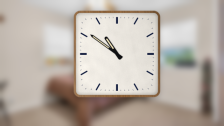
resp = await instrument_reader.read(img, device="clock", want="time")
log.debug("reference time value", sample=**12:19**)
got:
**10:51**
